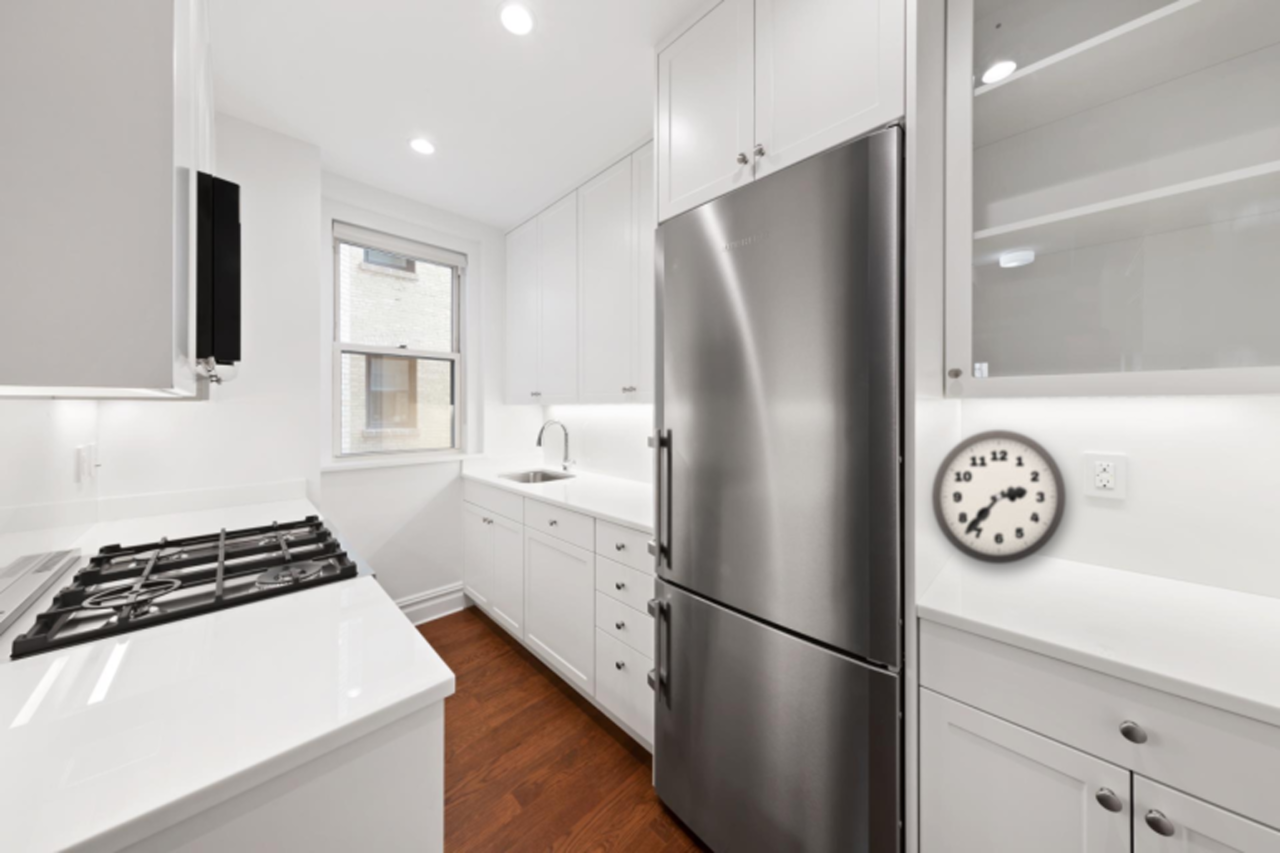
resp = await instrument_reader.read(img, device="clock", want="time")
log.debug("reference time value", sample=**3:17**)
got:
**2:37**
